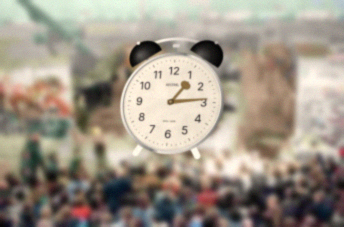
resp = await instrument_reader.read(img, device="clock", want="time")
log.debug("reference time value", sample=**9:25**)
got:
**1:14**
